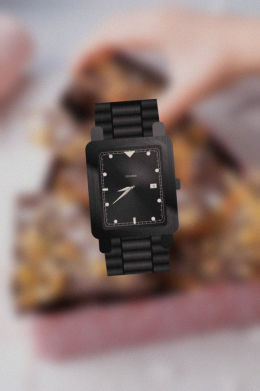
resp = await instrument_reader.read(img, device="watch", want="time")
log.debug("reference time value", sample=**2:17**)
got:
**8:39**
